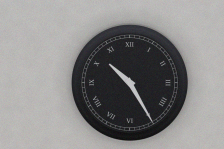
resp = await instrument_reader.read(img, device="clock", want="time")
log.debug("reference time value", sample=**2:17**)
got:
**10:25**
